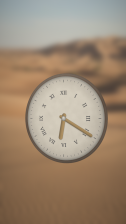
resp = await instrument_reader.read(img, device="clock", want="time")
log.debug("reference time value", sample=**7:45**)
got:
**6:20**
